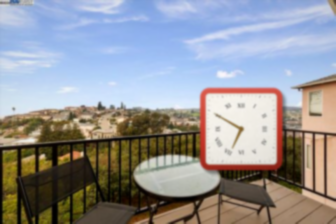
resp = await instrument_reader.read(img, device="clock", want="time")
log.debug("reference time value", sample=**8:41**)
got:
**6:50**
